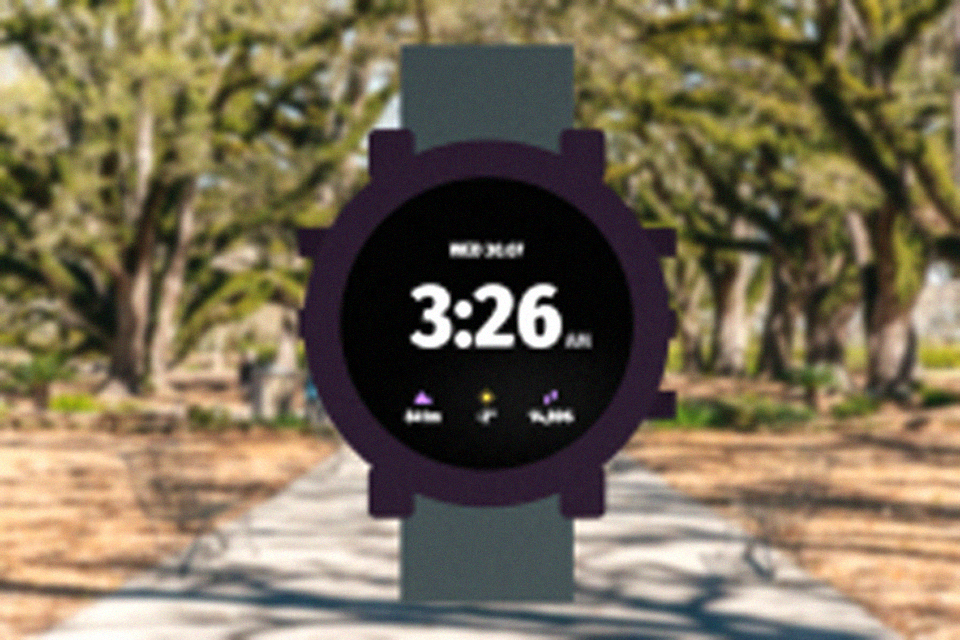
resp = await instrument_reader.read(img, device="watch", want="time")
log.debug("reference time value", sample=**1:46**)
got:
**3:26**
